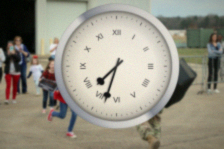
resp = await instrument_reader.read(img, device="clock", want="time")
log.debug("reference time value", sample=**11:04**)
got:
**7:33**
